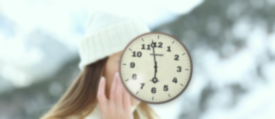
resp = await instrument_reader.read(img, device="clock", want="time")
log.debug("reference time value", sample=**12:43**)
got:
**5:58**
